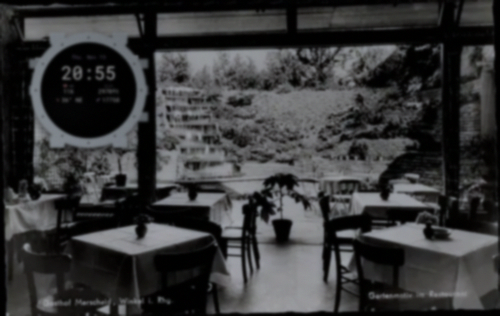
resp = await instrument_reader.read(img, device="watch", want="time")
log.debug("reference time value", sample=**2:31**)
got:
**20:55**
